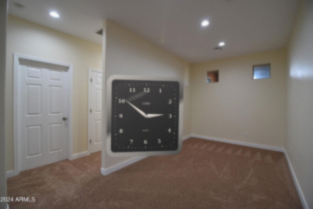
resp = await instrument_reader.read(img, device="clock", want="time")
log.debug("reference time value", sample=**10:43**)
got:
**2:51**
